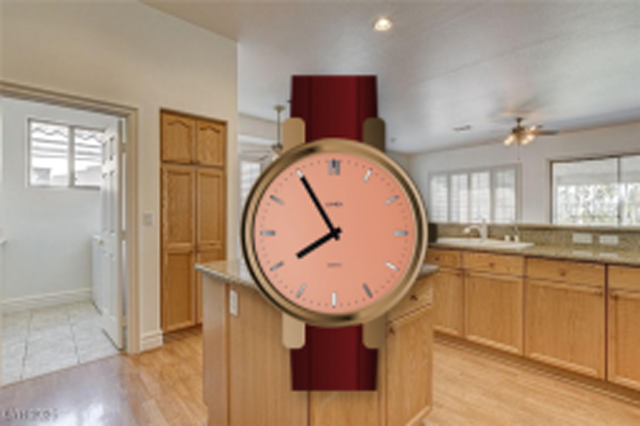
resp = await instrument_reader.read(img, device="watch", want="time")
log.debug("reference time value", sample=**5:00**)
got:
**7:55**
